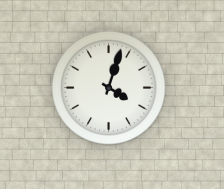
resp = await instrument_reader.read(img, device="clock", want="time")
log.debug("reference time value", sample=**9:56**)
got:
**4:03**
